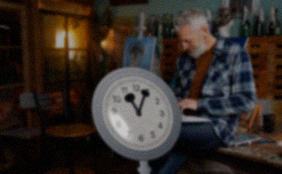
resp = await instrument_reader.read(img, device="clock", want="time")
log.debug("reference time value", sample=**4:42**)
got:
**11:04**
